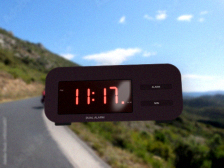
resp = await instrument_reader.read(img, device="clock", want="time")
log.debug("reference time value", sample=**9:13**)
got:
**11:17**
